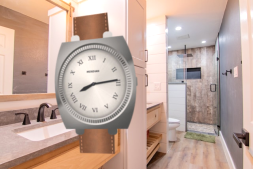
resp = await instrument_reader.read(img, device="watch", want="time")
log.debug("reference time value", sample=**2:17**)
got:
**8:14**
